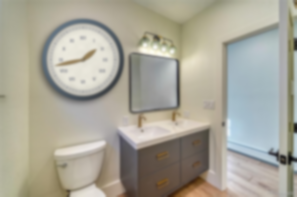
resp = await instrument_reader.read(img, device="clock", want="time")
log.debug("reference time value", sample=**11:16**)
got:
**1:43**
